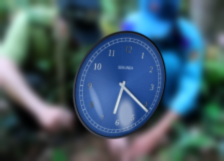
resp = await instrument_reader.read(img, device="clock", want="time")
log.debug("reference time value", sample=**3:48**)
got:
**6:21**
